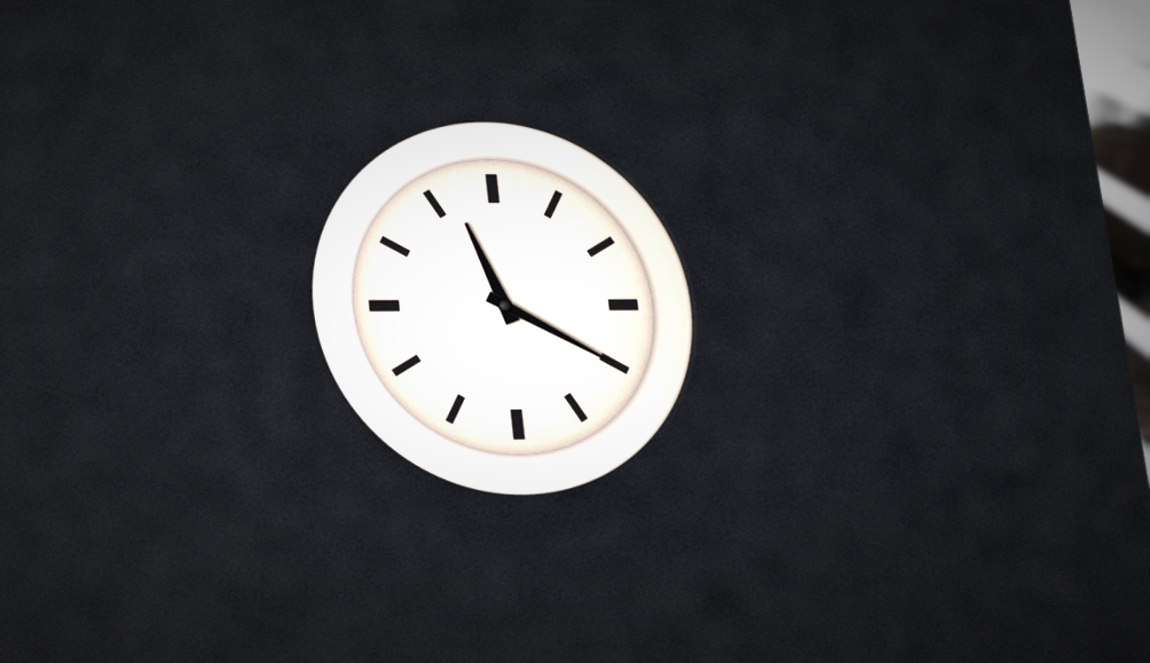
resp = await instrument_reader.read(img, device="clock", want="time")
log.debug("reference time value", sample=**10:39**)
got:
**11:20**
